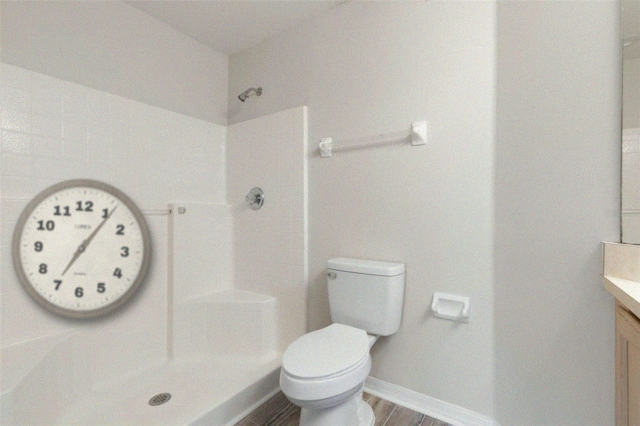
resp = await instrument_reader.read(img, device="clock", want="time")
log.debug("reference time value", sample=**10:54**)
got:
**7:06**
